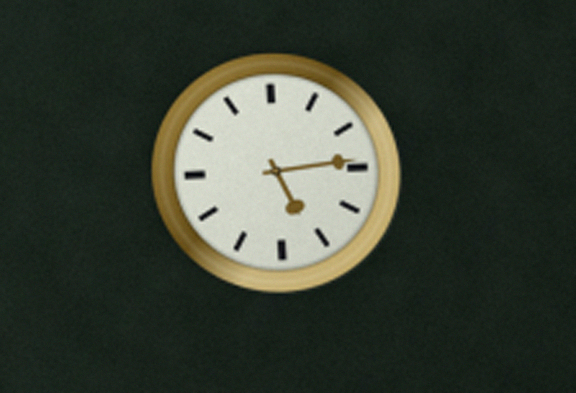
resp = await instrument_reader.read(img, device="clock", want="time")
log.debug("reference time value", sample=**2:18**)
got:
**5:14**
